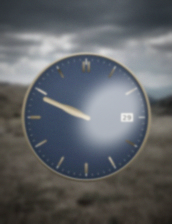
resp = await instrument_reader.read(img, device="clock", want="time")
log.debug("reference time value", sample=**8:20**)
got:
**9:49**
